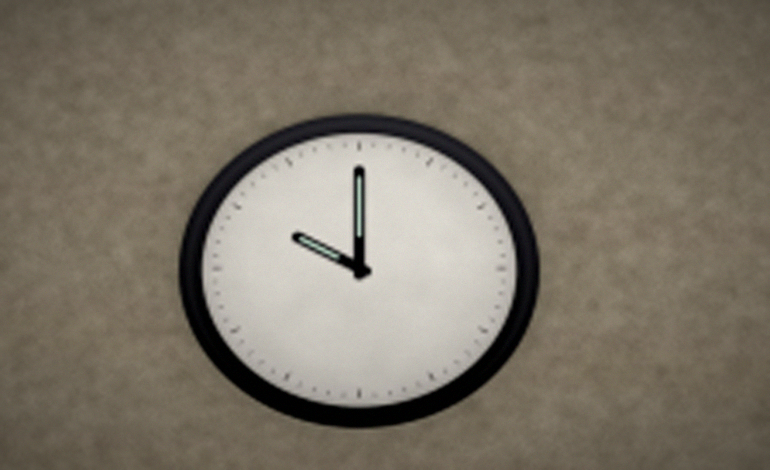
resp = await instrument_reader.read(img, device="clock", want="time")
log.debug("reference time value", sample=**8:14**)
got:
**10:00**
